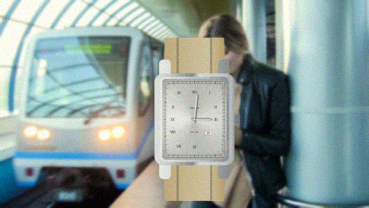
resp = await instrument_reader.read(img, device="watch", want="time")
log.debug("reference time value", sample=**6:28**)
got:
**3:01**
